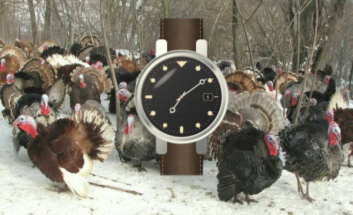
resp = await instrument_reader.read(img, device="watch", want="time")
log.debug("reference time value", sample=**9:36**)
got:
**7:09**
